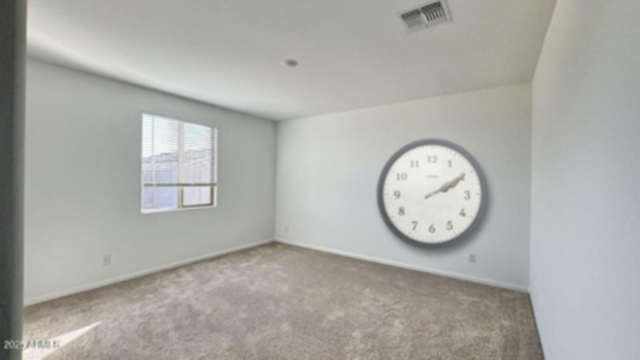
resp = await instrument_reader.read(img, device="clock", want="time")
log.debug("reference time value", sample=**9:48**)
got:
**2:10**
